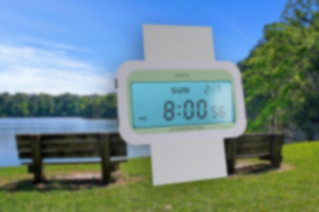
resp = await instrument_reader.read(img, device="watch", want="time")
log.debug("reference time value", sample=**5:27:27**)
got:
**8:00:56**
